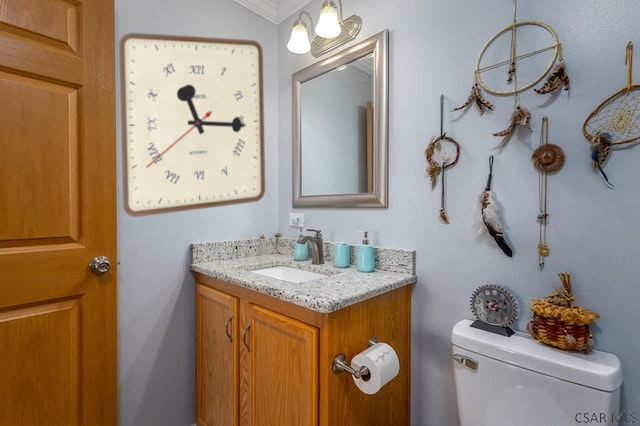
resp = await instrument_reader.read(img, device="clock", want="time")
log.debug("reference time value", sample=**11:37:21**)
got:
**11:15:39**
